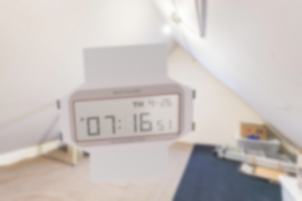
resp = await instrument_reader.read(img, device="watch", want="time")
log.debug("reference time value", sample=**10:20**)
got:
**7:16**
